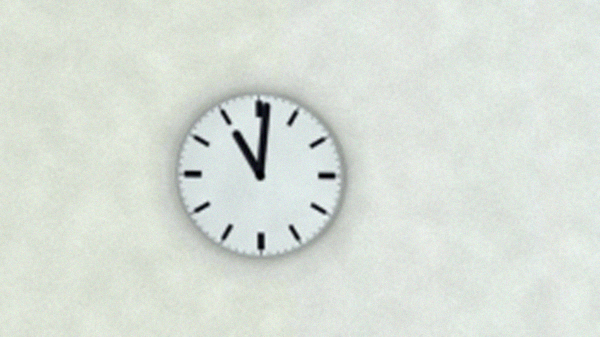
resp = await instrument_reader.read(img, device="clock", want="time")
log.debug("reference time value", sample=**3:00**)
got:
**11:01**
